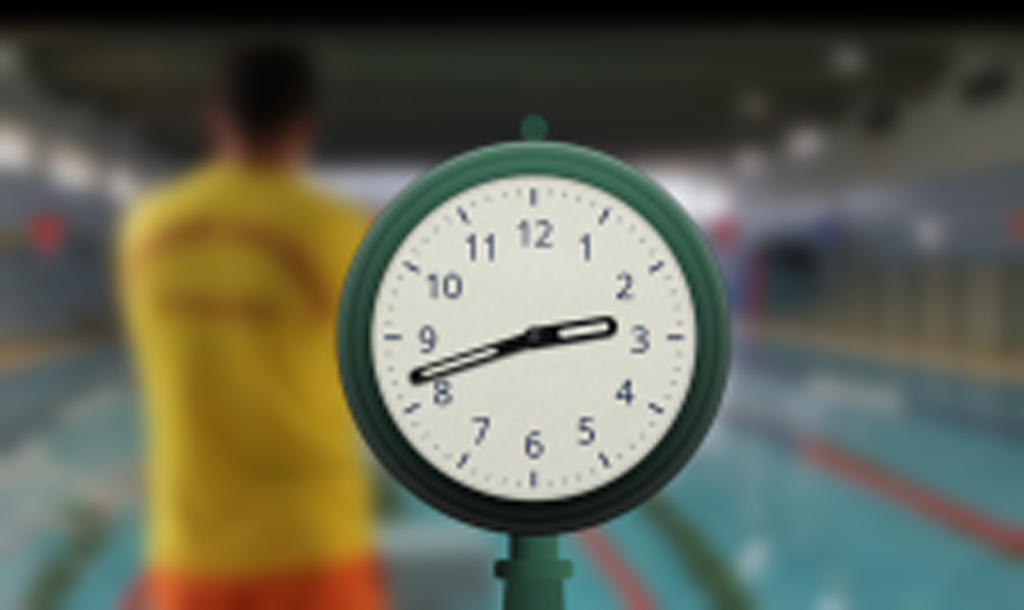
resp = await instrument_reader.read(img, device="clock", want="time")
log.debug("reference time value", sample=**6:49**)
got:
**2:42**
